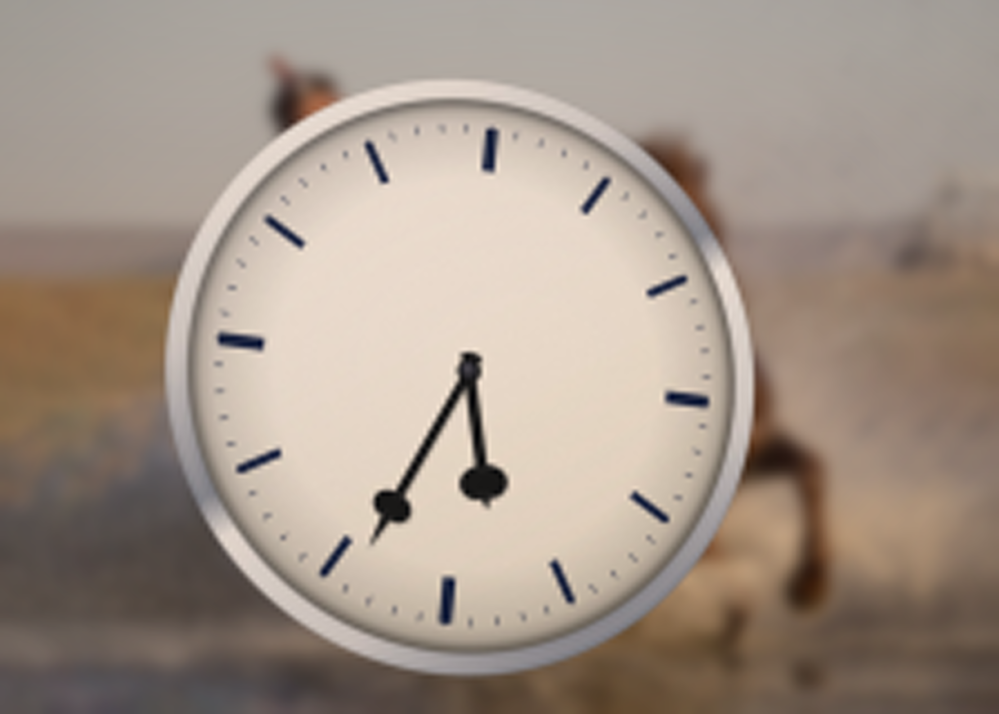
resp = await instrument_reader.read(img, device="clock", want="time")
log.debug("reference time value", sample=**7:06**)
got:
**5:34**
